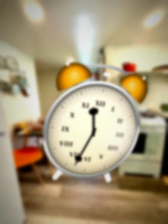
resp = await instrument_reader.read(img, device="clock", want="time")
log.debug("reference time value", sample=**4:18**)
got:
**11:33**
